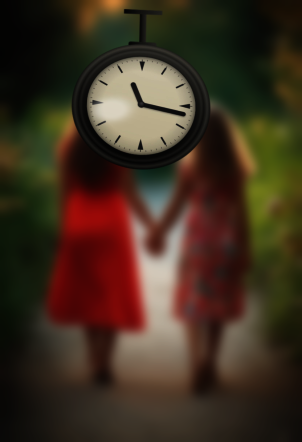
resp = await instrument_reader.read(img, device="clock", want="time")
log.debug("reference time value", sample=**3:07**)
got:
**11:17**
